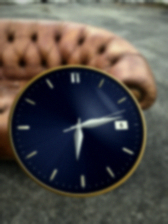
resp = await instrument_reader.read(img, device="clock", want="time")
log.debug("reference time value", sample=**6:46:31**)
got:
**6:13:12**
